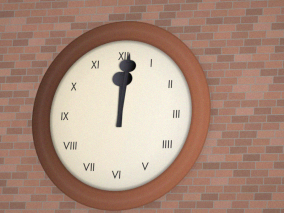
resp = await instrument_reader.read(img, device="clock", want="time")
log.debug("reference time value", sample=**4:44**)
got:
**12:01**
